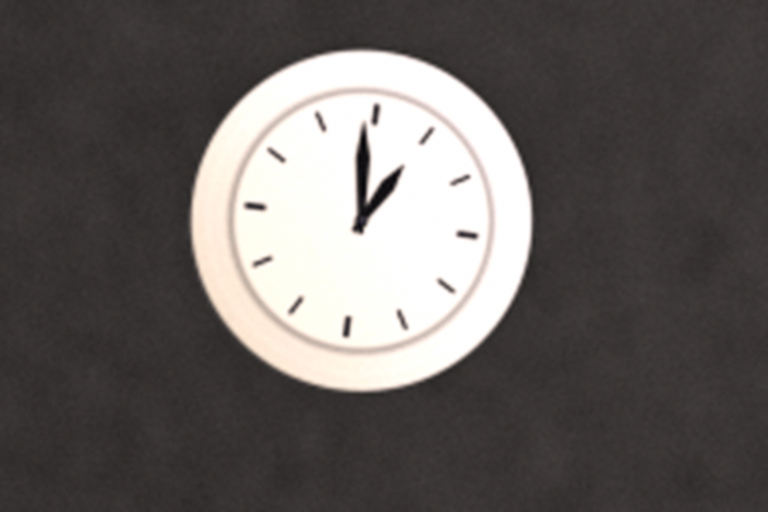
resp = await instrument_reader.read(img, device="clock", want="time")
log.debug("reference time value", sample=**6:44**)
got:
**12:59**
